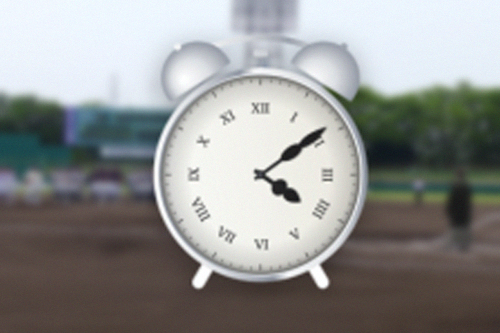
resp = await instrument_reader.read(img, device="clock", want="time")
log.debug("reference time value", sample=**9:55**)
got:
**4:09**
